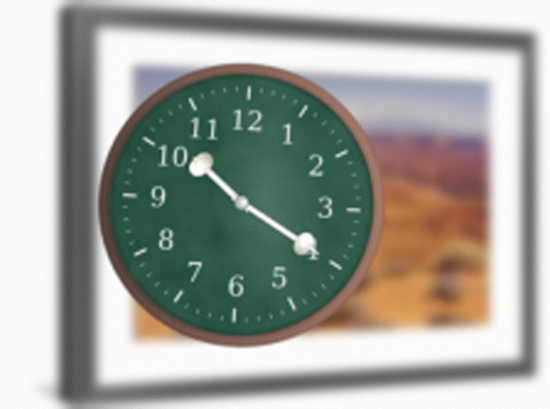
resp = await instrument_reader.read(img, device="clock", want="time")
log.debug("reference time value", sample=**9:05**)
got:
**10:20**
